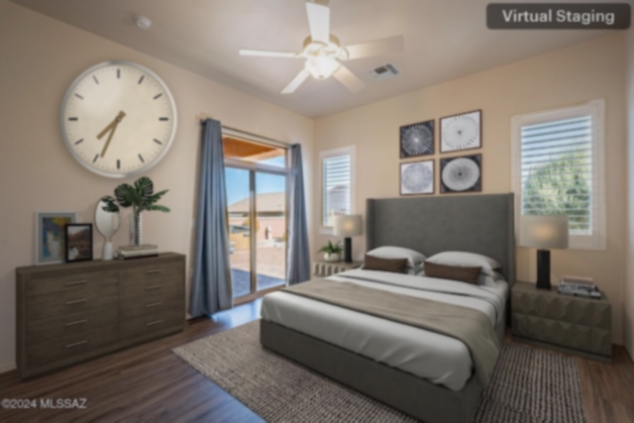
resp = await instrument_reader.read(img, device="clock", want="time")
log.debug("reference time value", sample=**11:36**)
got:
**7:34**
